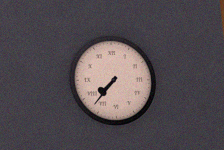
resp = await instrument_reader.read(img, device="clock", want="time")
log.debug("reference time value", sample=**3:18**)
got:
**7:37**
